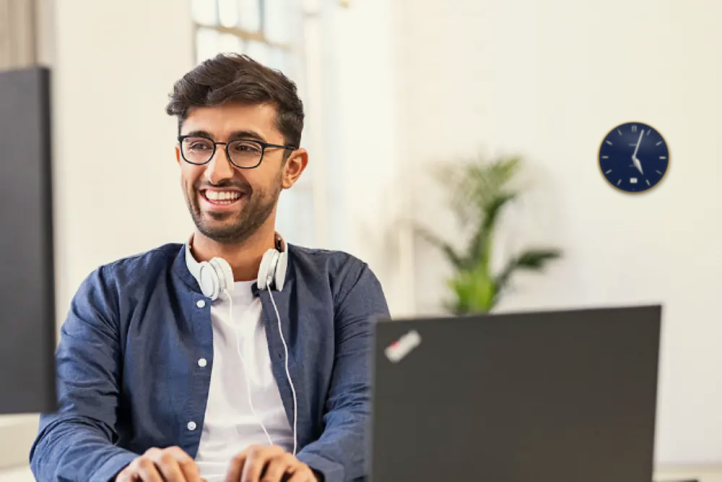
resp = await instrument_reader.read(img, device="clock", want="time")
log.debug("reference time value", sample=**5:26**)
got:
**5:03**
